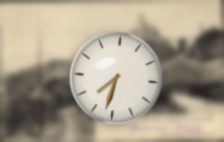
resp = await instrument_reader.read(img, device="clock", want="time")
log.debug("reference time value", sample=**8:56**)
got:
**7:32**
